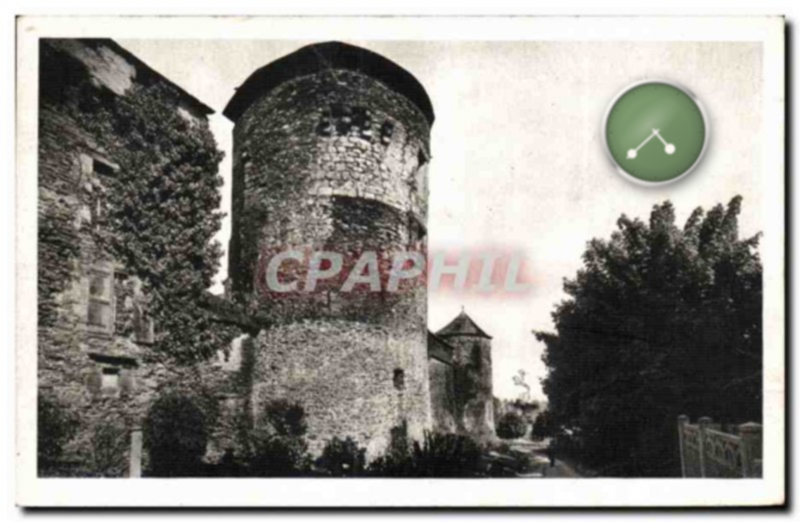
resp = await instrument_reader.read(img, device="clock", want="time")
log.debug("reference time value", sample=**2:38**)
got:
**4:38**
